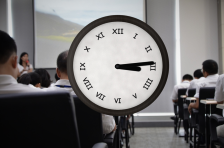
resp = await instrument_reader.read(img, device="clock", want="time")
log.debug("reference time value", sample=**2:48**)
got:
**3:14**
